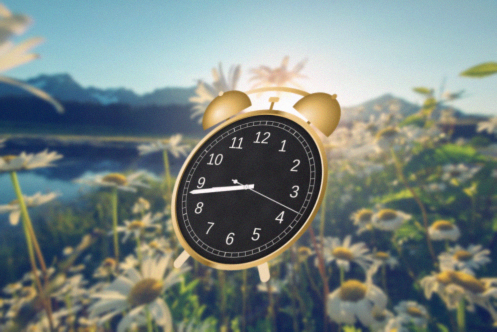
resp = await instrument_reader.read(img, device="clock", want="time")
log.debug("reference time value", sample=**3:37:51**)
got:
**8:43:18**
